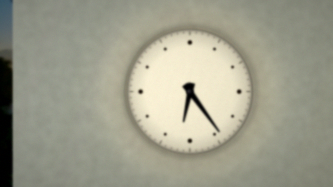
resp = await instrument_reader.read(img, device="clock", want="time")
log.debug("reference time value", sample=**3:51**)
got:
**6:24**
